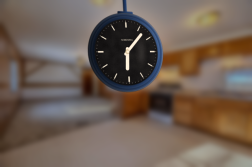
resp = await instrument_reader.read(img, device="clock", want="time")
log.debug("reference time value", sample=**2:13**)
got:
**6:07**
